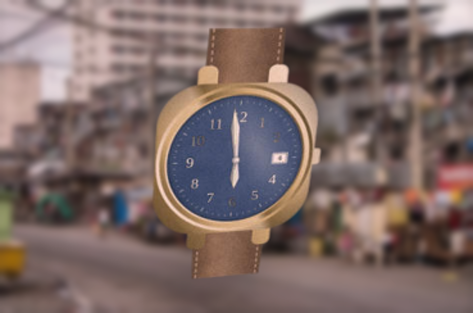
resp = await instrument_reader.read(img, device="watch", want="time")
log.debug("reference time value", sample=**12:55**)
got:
**5:59**
